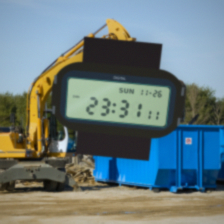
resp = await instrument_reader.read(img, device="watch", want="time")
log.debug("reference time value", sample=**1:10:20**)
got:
**23:31:11**
